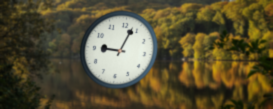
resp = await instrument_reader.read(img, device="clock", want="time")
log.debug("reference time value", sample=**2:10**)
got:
**9:03**
